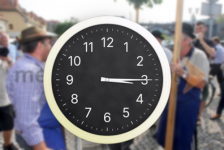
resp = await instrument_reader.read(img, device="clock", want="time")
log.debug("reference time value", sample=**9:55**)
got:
**3:15**
